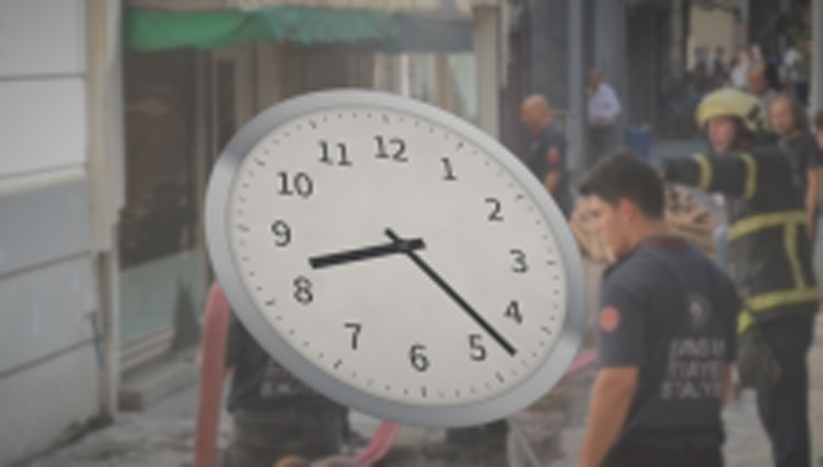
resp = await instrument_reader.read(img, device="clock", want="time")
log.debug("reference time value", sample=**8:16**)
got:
**8:23**
